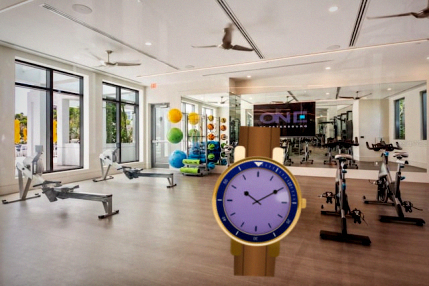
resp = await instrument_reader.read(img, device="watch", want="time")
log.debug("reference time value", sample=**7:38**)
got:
**10:10**
